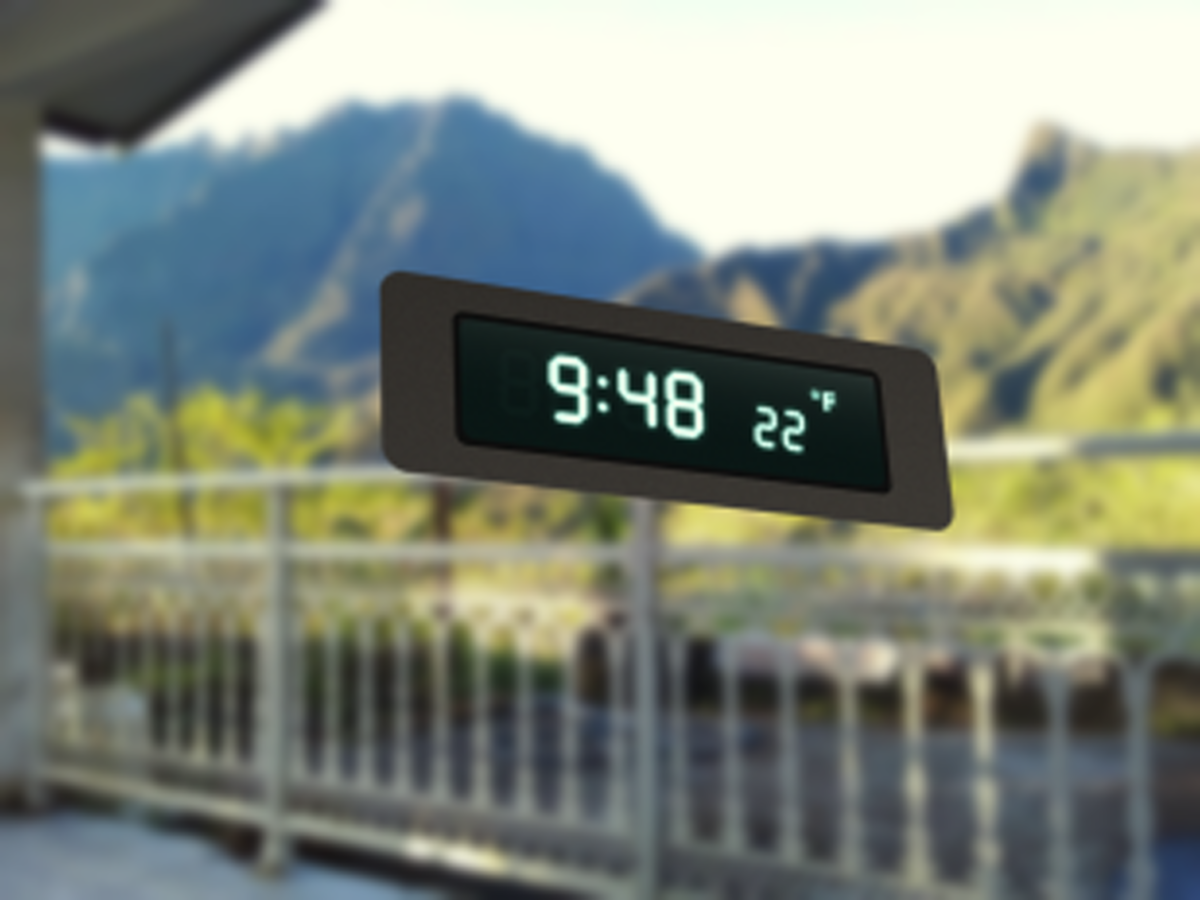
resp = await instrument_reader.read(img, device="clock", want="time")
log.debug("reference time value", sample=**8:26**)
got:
**9:48**
